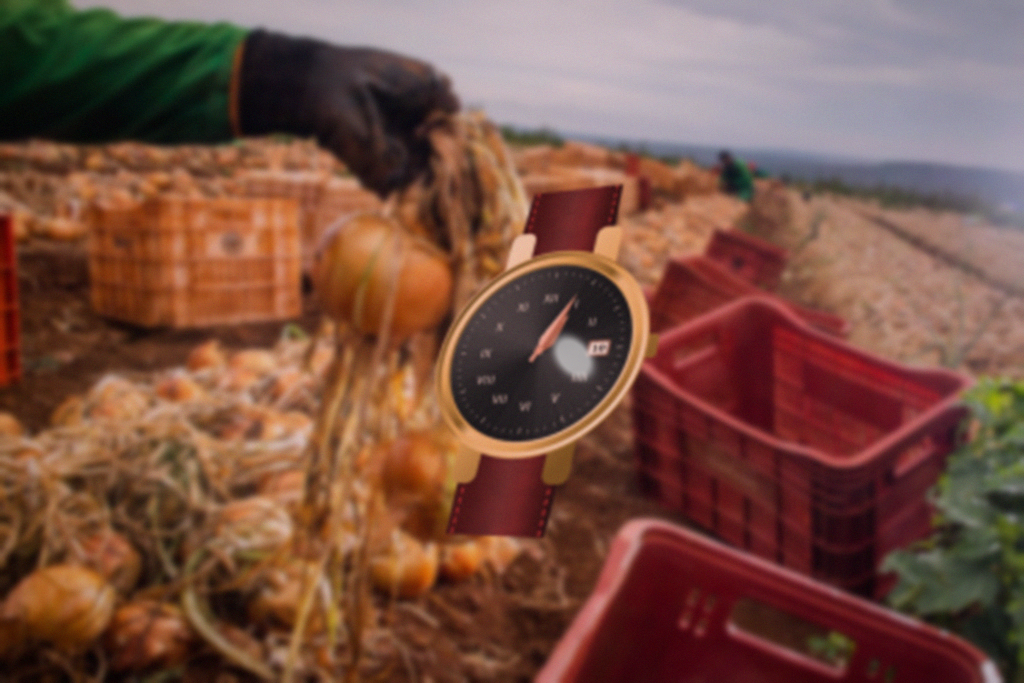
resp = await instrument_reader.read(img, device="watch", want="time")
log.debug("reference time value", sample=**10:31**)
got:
**1:04**
